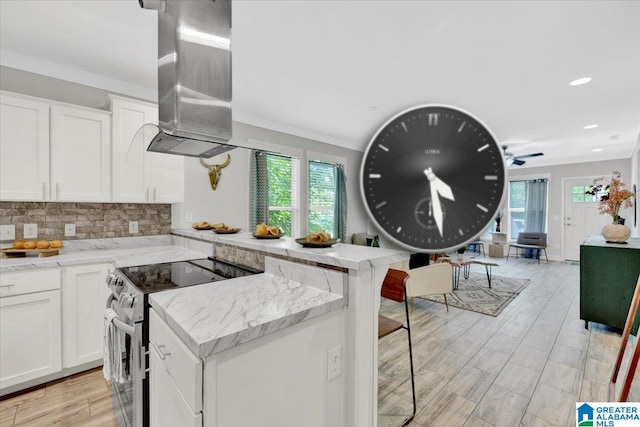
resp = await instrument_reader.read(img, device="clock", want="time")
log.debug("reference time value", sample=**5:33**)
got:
**4:28**
